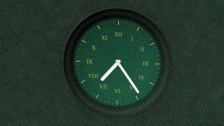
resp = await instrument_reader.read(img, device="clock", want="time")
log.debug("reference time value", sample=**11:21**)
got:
**7:24**
